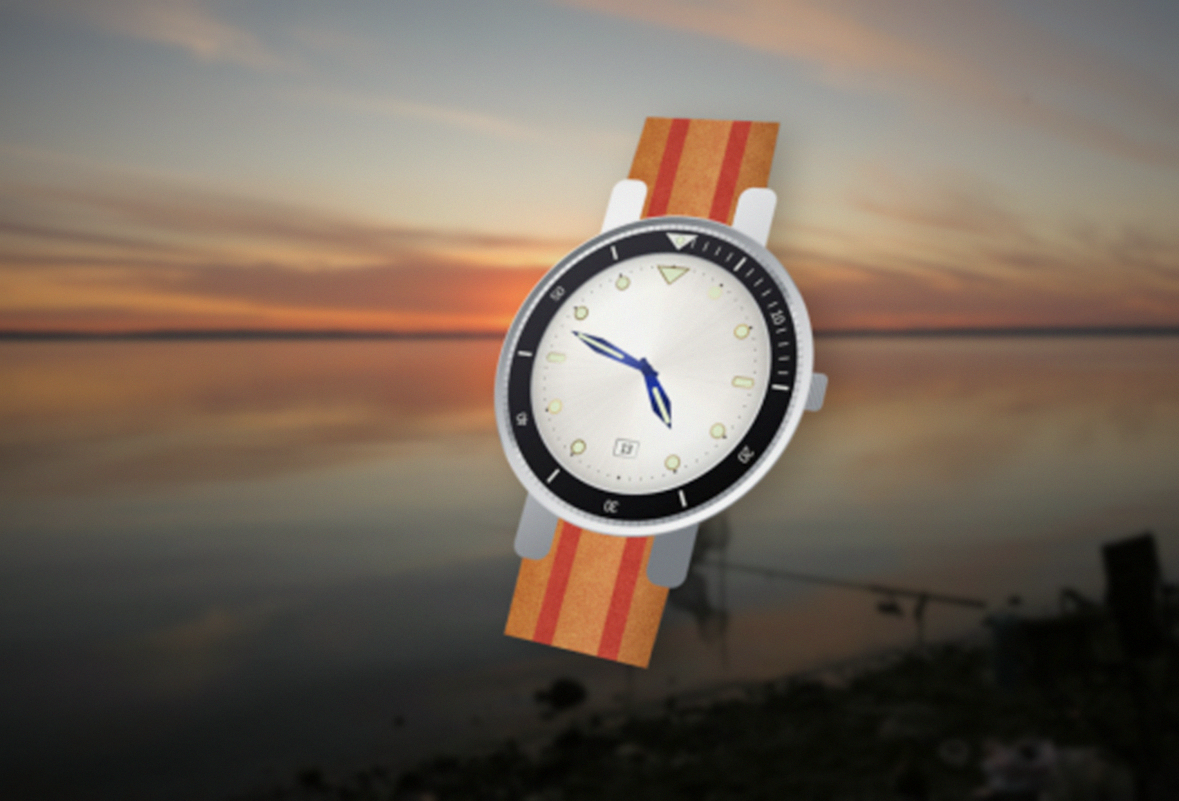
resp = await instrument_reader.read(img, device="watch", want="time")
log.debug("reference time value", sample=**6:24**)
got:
**4:48**
